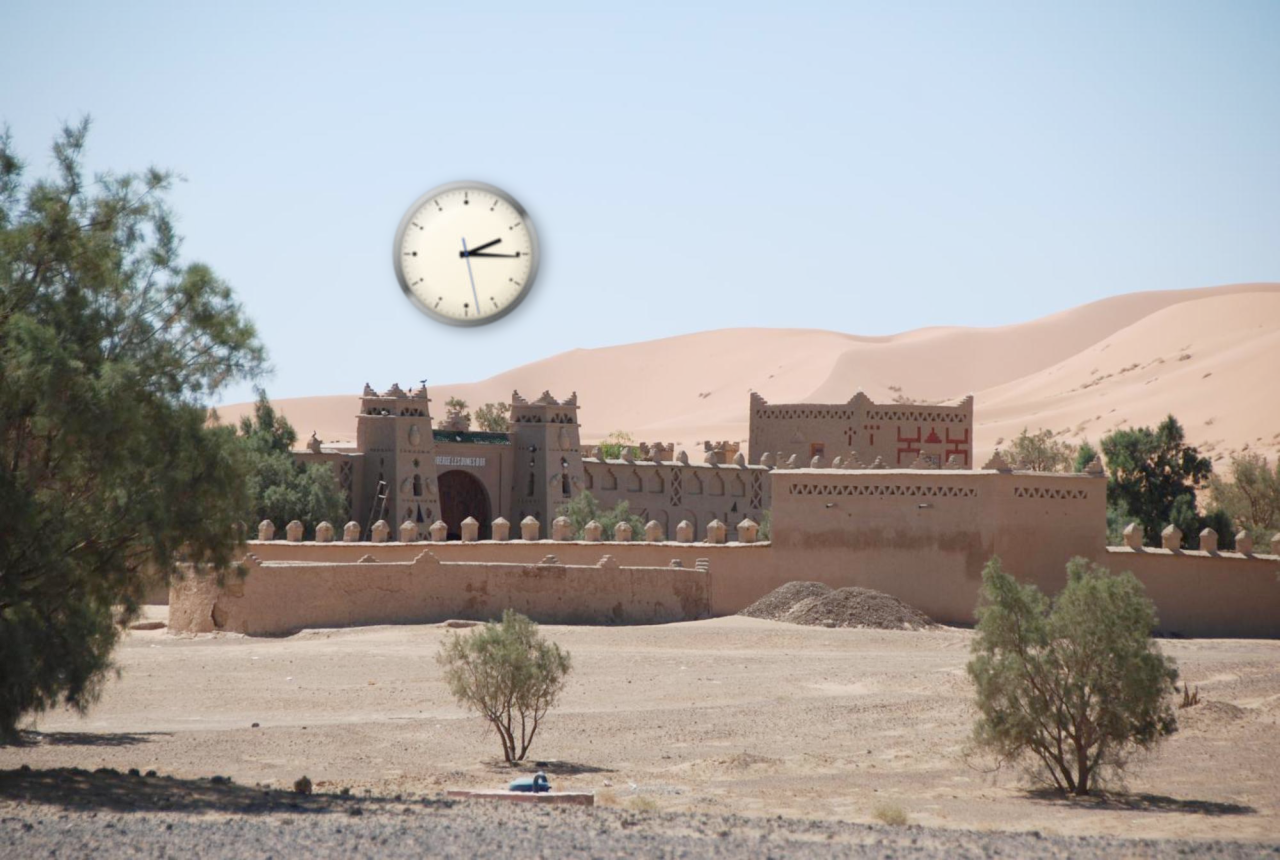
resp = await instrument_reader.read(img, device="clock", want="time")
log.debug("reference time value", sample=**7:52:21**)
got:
**2:15:28**
